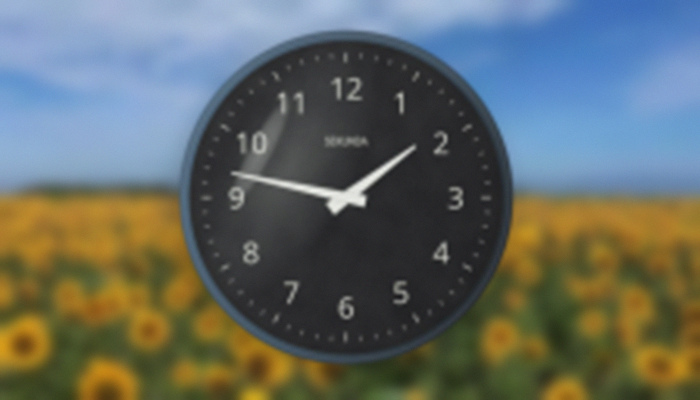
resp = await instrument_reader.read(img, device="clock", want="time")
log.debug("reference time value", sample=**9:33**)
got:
**1:47**
